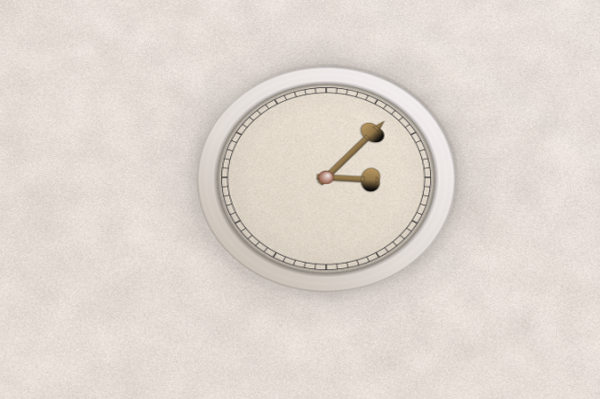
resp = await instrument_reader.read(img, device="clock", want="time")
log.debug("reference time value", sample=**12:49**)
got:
**3:07**
